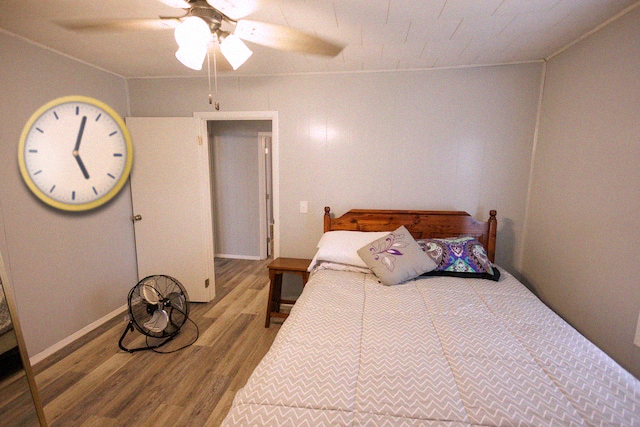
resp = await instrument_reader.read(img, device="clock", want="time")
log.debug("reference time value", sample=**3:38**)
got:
**5:02**
